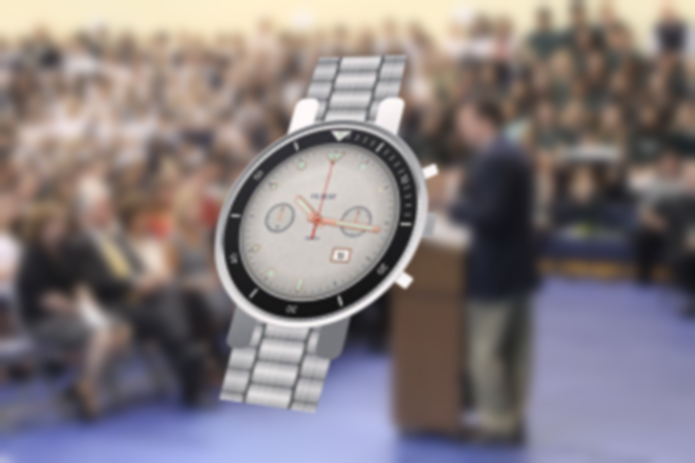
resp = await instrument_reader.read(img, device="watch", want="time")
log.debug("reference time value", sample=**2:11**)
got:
**10:16**
